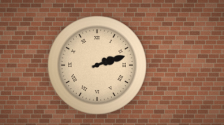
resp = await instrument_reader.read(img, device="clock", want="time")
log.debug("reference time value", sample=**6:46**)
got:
**2:12**
